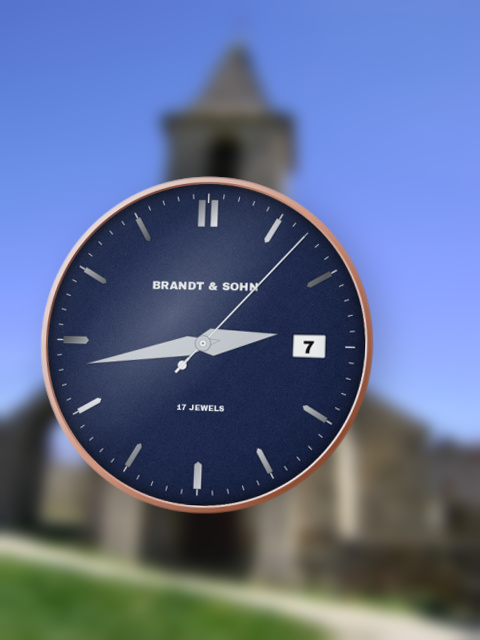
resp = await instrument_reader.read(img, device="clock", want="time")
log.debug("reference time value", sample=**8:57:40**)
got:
**2:43:07**
